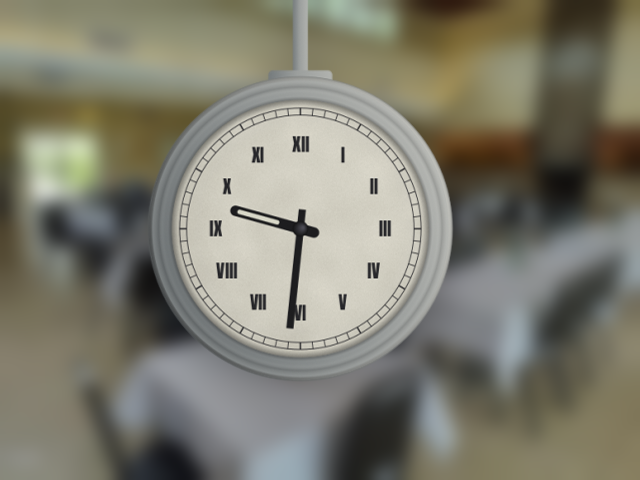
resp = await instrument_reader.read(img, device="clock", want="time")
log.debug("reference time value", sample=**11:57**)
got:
**9:31**
